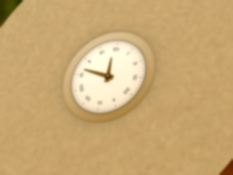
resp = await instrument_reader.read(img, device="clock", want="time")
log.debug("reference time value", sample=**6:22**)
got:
**11:47**
